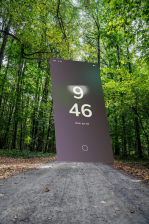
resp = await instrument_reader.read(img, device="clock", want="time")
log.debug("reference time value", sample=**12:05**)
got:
**9:46**
